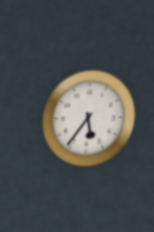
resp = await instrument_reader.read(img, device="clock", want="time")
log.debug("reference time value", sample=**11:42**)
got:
**5:36**
